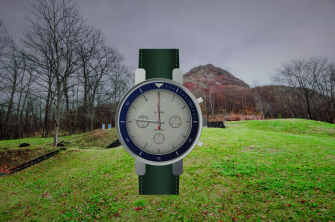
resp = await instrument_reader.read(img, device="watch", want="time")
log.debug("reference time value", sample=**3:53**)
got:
**11:46**
